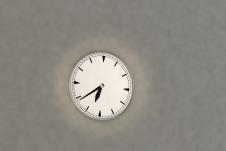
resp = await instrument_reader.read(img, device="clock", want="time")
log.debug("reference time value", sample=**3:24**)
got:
**6:39**
